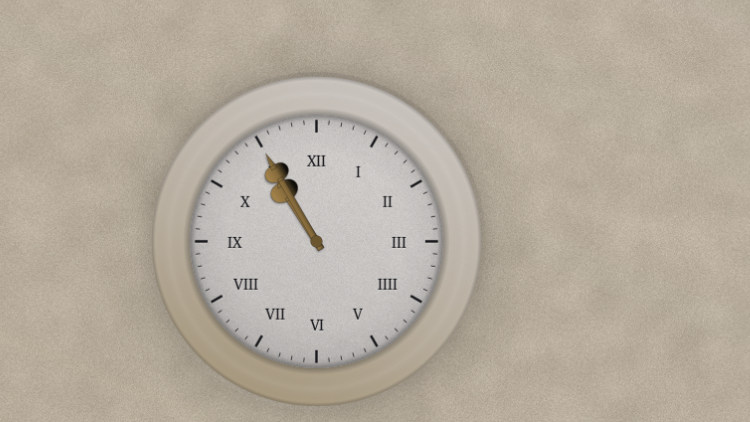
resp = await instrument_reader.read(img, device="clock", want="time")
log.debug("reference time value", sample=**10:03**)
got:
**10:55**
